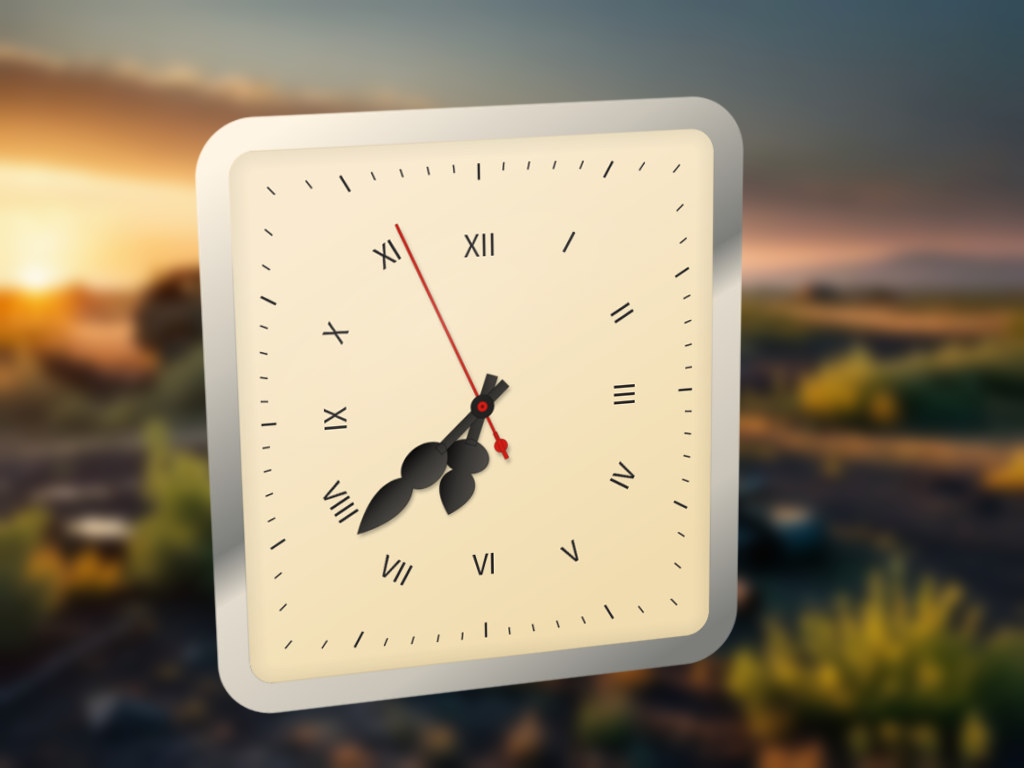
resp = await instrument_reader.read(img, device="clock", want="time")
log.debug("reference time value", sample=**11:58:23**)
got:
**6:37:56**
